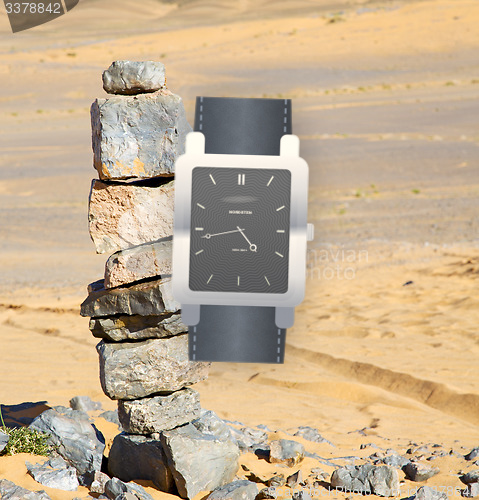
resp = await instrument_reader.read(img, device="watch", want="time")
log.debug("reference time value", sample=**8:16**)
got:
**4:43**
